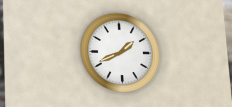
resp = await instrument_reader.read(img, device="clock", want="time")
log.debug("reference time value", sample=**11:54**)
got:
**1:41**
